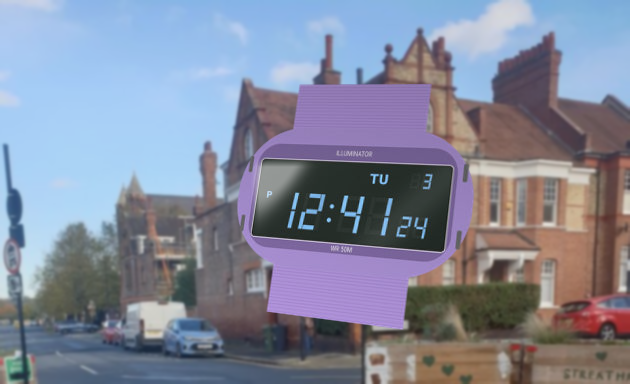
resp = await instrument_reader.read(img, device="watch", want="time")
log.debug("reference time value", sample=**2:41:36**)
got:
**12:41:24**
